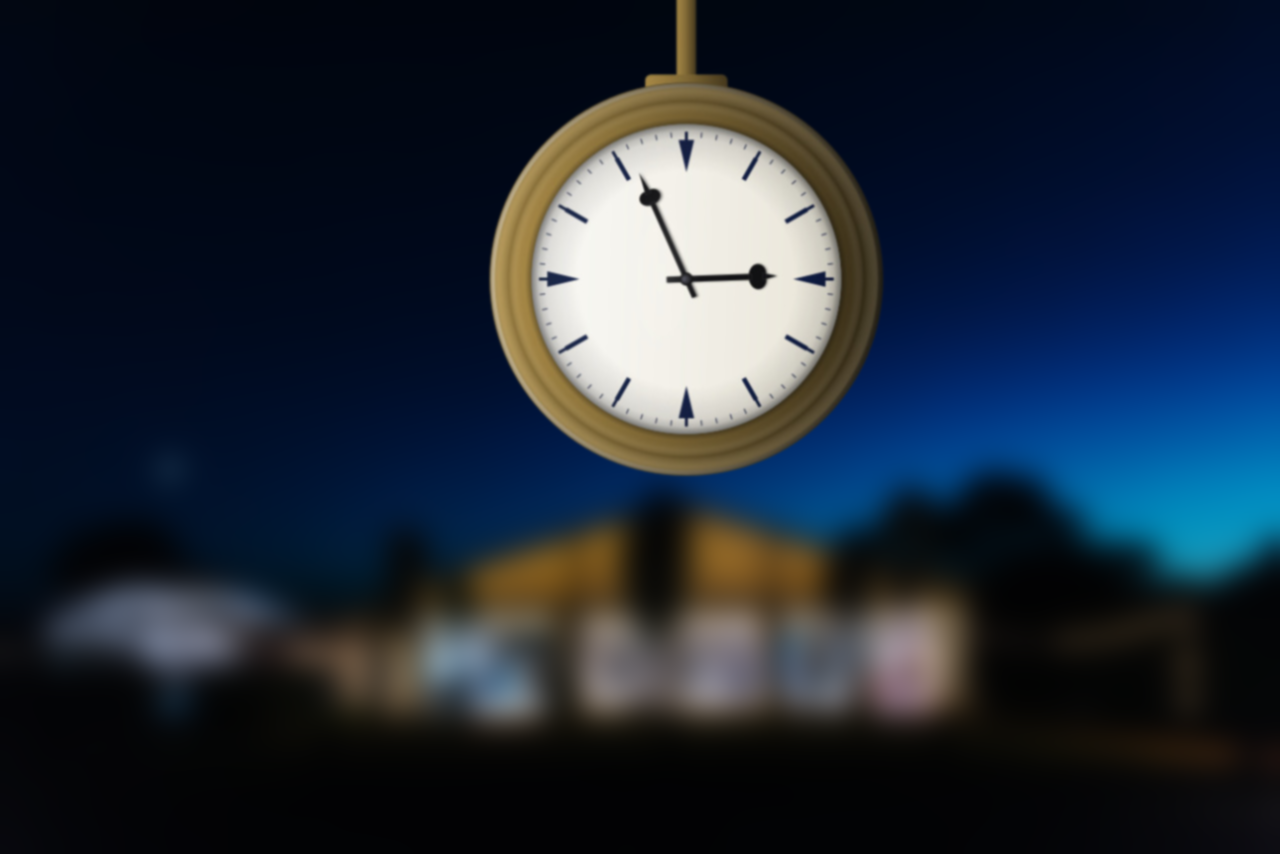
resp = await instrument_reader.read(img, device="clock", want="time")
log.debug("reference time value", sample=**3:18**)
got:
**2:56**
